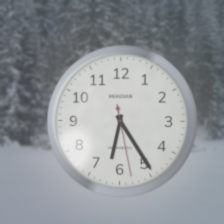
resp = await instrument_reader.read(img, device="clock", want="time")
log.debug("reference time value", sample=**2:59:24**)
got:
**6:24:28**
